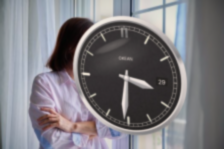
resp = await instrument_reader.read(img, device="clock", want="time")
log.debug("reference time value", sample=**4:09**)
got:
**3:31**
